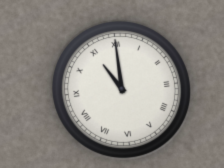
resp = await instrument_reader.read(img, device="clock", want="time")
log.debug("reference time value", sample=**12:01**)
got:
**11:00**
